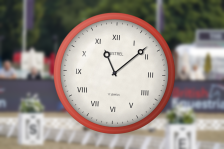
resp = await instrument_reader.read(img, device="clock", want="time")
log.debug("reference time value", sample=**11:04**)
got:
**11:08**
